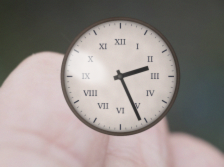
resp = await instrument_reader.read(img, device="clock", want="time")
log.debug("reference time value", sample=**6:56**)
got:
**2:26**
